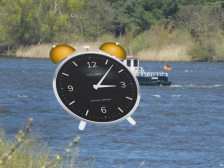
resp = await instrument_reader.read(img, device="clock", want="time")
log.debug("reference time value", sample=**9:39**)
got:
**3:07**
